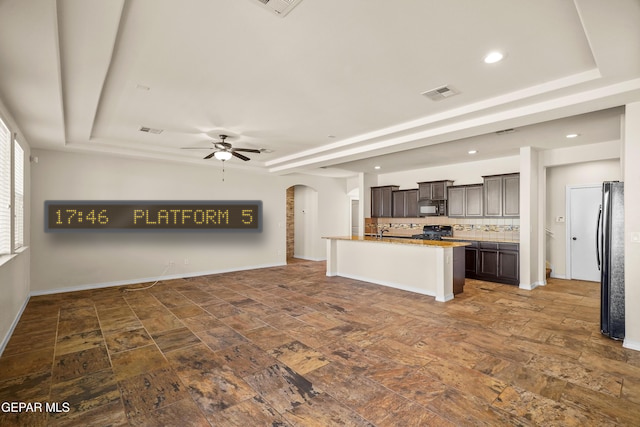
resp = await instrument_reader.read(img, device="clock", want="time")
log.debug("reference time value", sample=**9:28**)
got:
**17:46**
